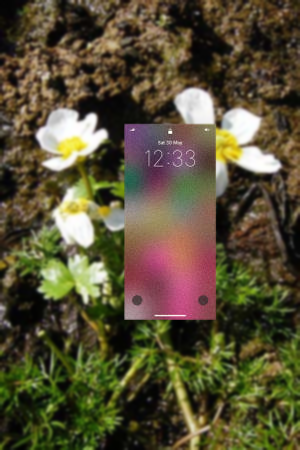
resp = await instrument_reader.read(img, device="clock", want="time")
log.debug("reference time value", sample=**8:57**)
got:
**12:33**
